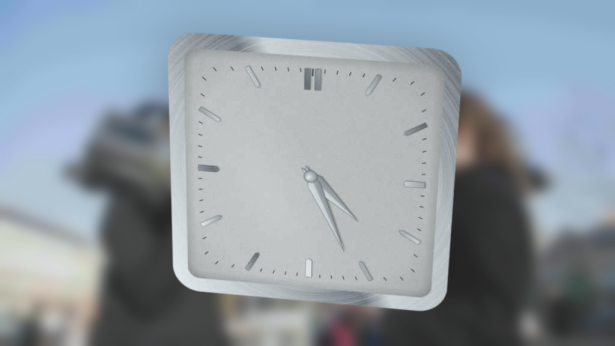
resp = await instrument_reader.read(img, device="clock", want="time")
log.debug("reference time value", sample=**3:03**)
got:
**4:26**
